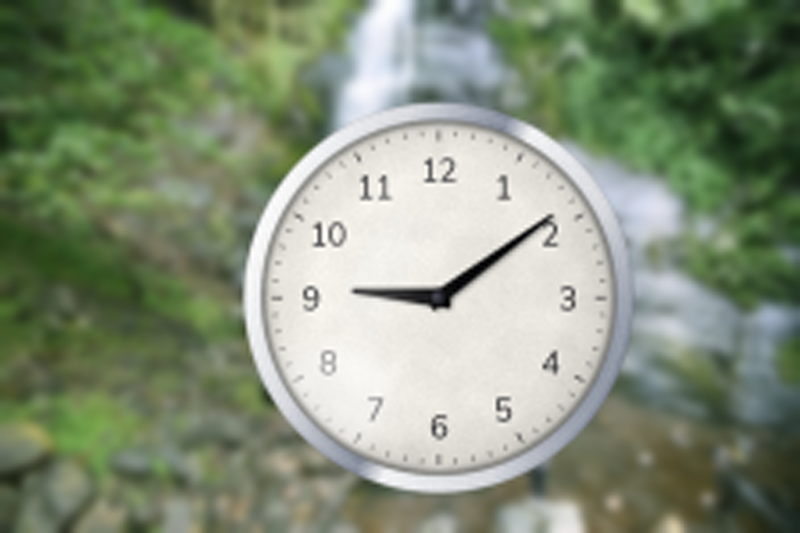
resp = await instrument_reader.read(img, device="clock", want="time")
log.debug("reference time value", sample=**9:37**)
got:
**9:09**
